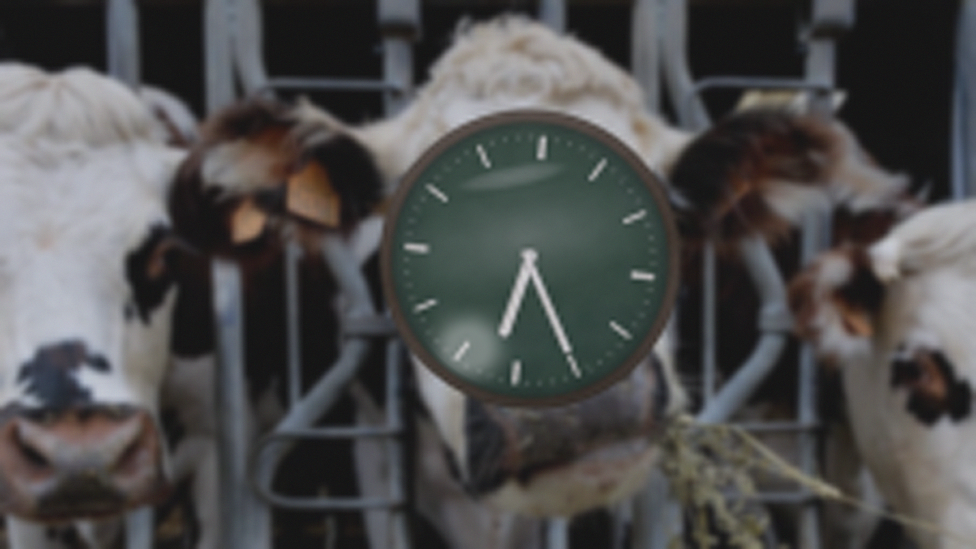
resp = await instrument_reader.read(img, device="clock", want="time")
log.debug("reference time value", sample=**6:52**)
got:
**6:25**
